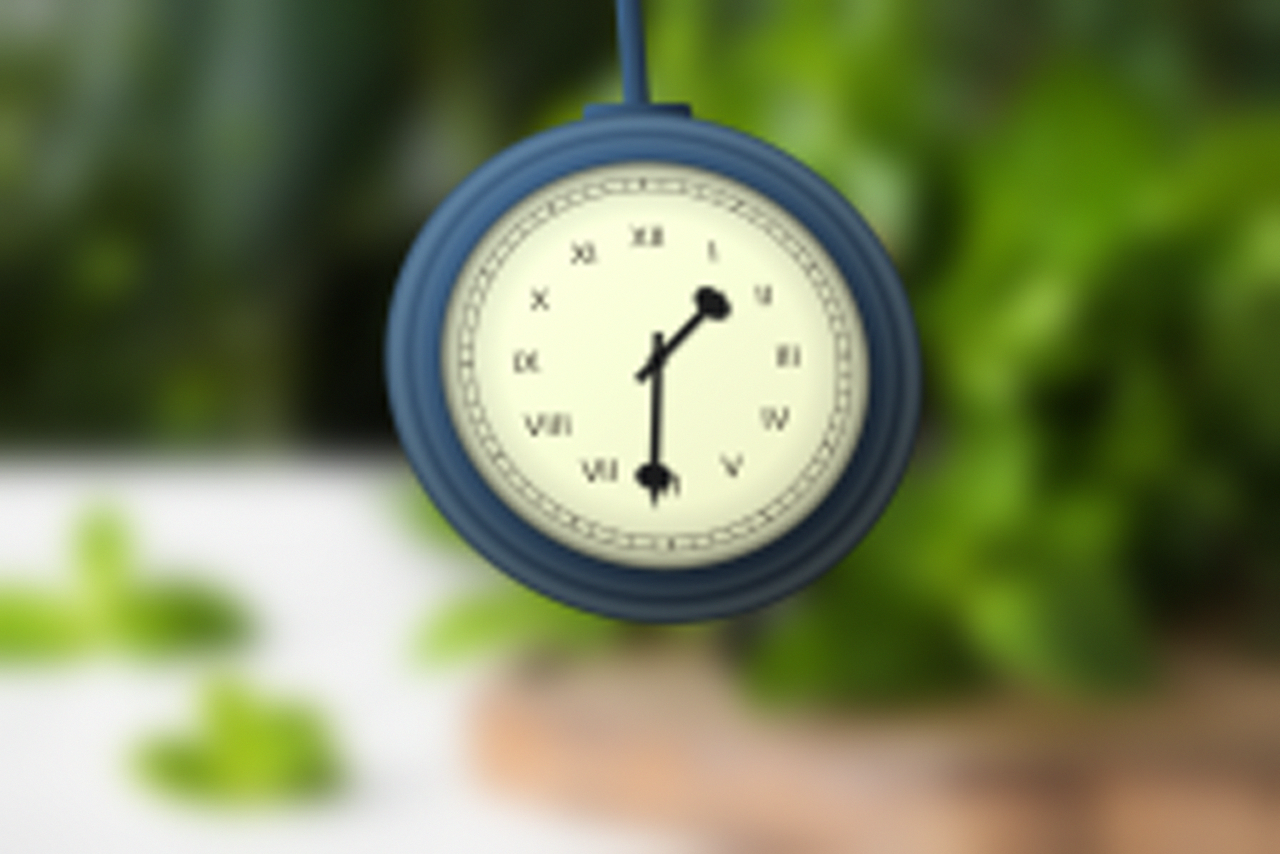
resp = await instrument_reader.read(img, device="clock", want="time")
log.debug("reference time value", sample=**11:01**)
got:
**1:31**
